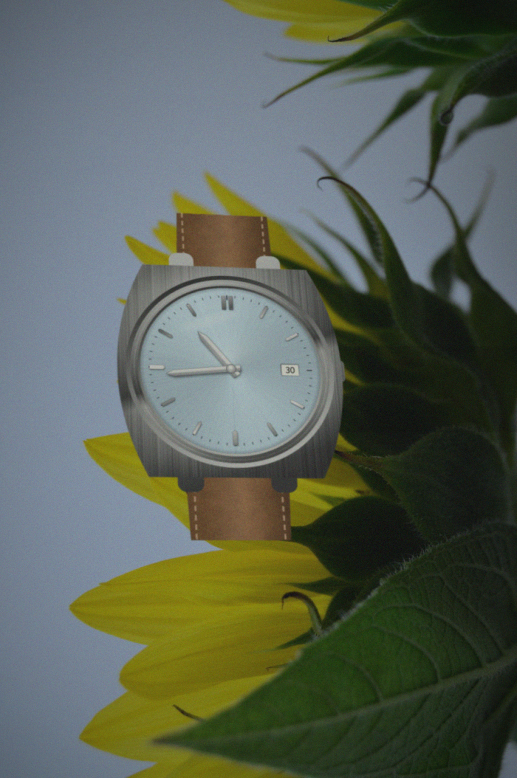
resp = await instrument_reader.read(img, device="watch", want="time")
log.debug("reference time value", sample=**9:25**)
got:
**10:44**
